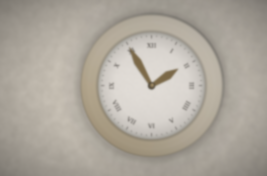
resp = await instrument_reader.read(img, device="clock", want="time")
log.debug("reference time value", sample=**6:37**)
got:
**1:55**
